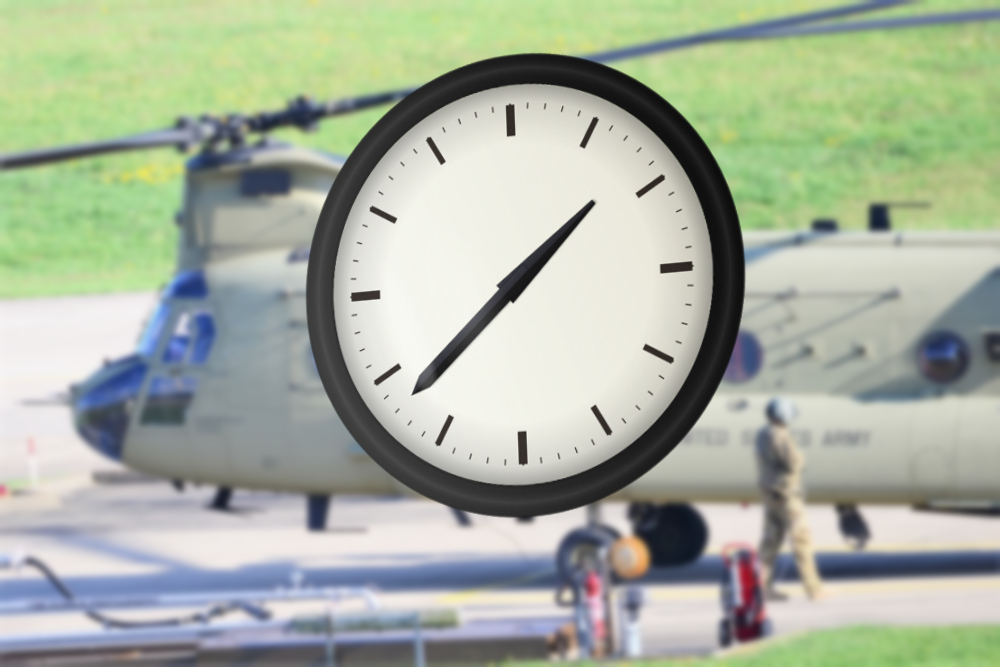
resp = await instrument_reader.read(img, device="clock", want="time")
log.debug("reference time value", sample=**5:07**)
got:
**1:38**
